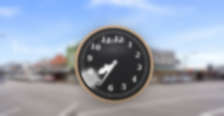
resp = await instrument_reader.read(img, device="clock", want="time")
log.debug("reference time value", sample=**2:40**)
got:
**7:34**
